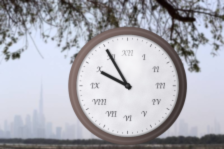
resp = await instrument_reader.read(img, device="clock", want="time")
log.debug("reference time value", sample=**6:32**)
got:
**9:55**
